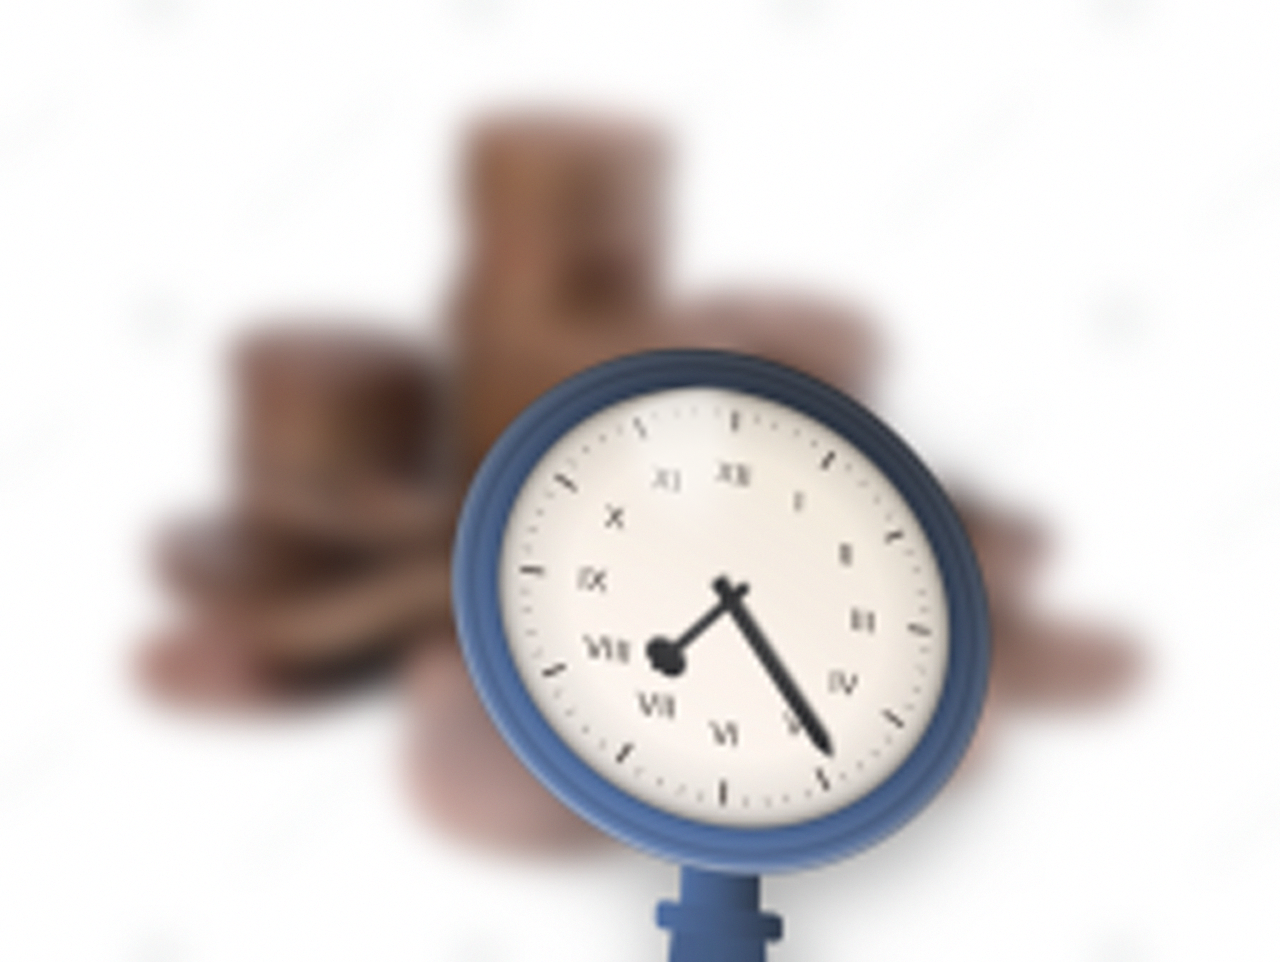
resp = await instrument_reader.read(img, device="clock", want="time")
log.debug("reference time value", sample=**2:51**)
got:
**7:24**
